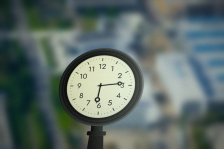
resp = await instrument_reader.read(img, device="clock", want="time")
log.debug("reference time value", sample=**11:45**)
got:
**6:14**
